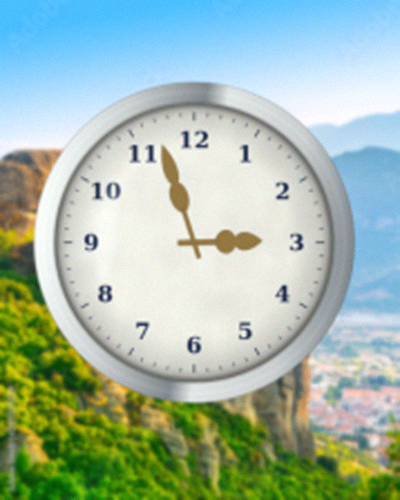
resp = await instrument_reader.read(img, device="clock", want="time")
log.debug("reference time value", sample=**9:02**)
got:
**2:57**
